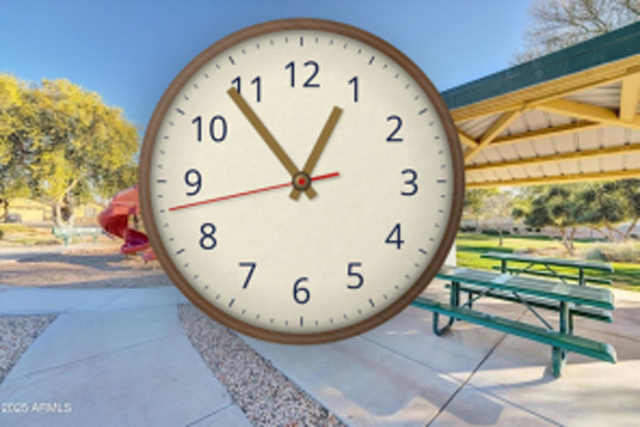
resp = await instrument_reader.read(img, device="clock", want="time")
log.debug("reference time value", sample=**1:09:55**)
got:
**12:53:43**
